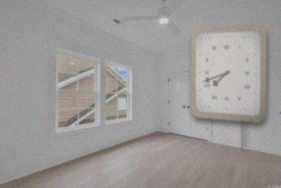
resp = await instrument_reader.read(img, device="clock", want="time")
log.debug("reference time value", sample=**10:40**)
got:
**7:42**
